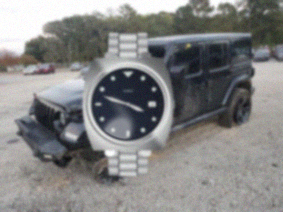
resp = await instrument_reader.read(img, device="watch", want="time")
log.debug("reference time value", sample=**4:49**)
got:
**3:48**
